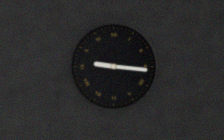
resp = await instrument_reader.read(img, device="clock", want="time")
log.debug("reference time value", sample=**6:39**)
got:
**9:16**
